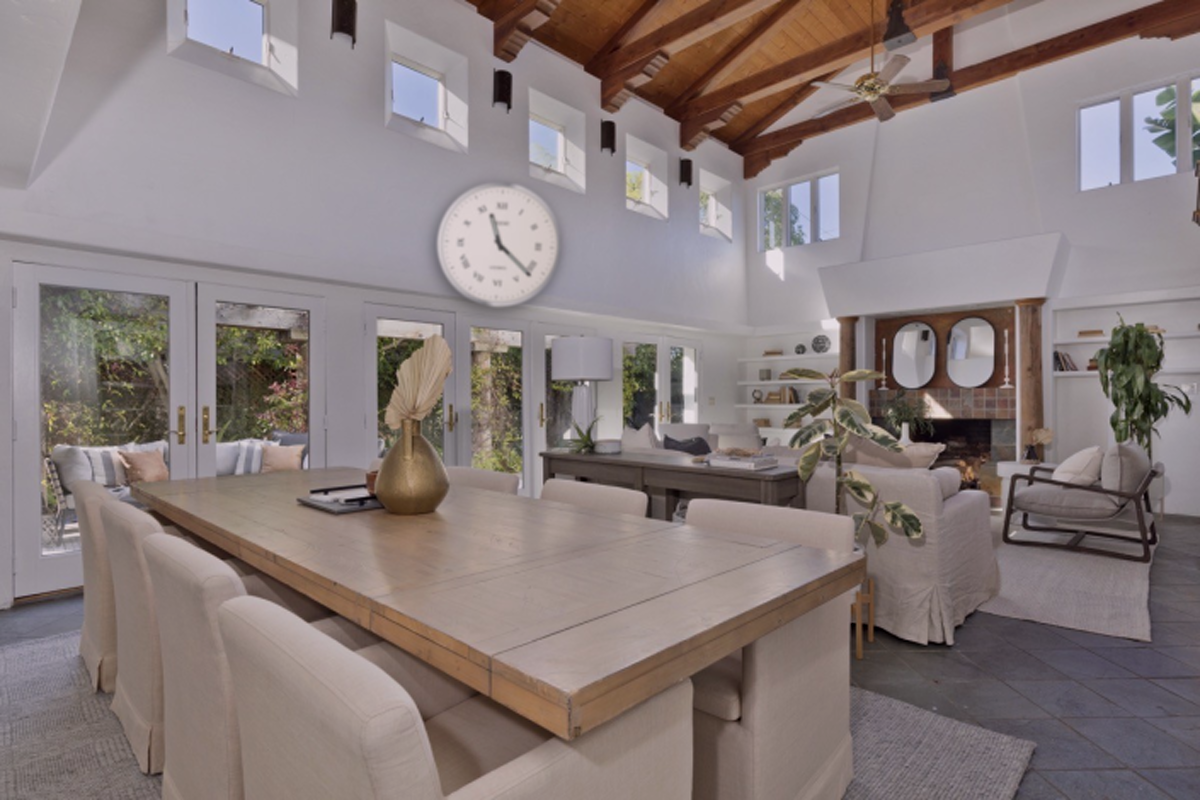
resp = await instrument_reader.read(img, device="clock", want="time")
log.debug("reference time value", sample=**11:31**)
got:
**11:22**
